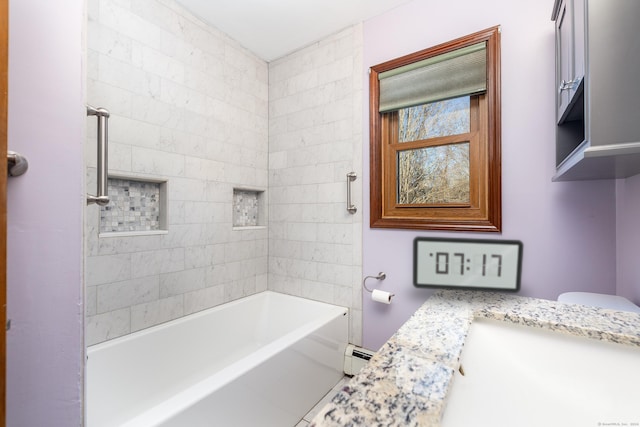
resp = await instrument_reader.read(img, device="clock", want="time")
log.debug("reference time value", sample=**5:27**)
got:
**7:17**
